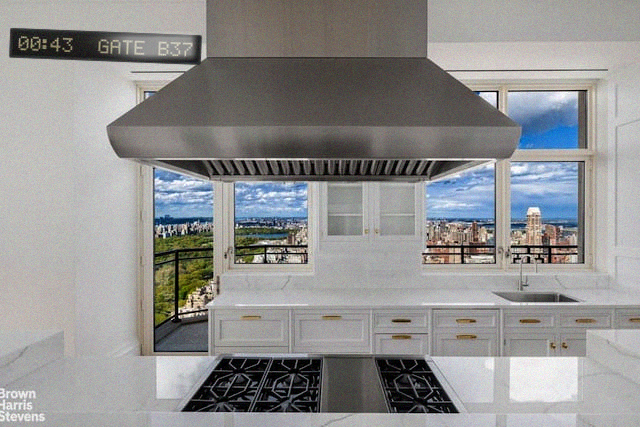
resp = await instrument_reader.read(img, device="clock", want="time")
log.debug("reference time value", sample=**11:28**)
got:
**0:43**
